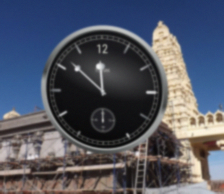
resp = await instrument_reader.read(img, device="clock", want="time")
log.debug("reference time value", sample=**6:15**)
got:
**11:52**
